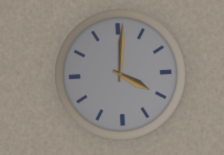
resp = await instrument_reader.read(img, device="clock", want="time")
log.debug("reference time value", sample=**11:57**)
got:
**4:01**
